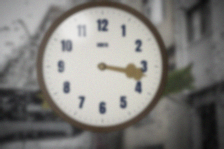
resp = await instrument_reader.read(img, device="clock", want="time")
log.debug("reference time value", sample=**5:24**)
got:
**3:17**
